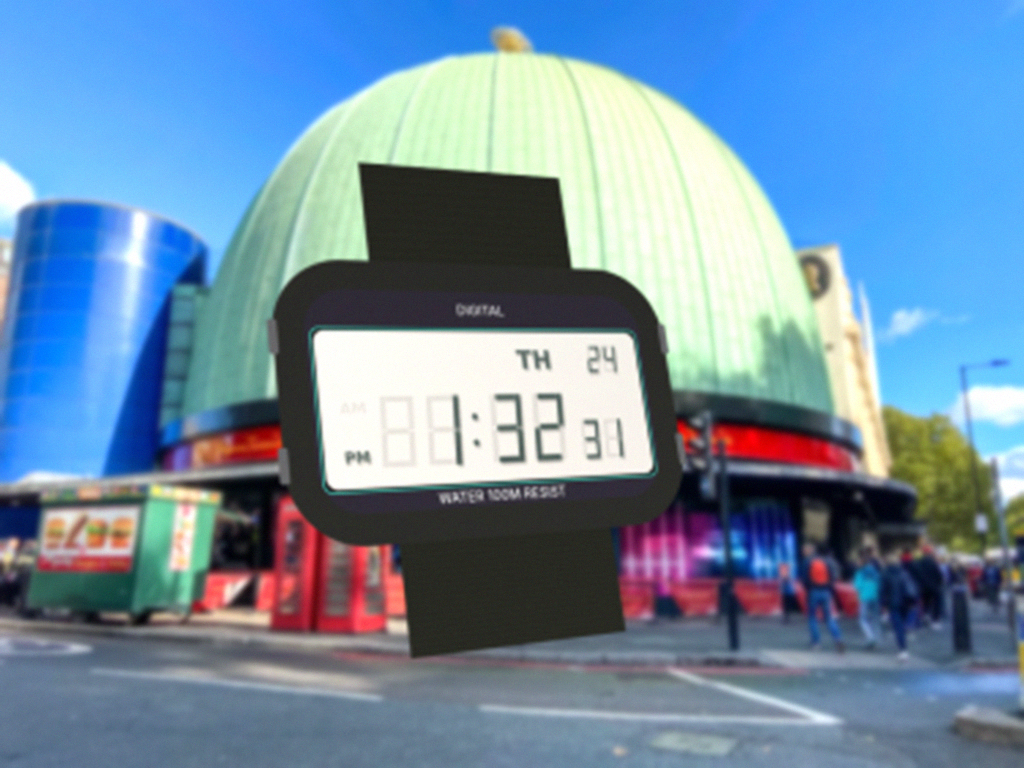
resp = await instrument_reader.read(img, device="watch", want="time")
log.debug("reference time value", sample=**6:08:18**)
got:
**1:32:31**
